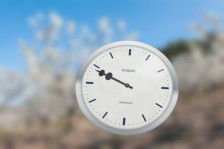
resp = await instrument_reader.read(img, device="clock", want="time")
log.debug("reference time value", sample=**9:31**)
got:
**9:49**
